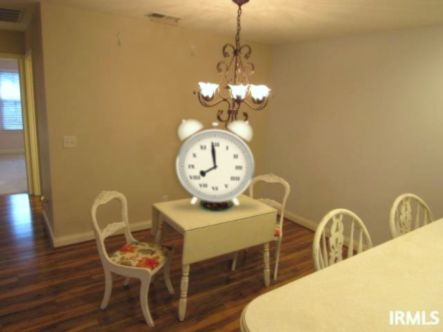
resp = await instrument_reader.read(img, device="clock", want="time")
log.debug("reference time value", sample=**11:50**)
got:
**7:59**
